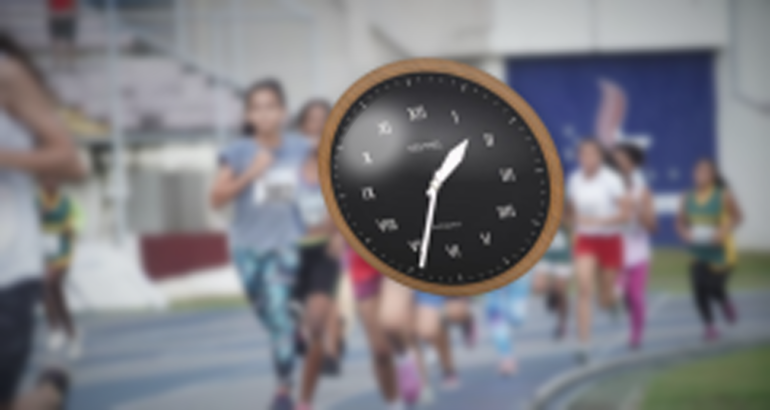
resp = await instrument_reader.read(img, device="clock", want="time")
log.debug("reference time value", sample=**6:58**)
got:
**1:34**
